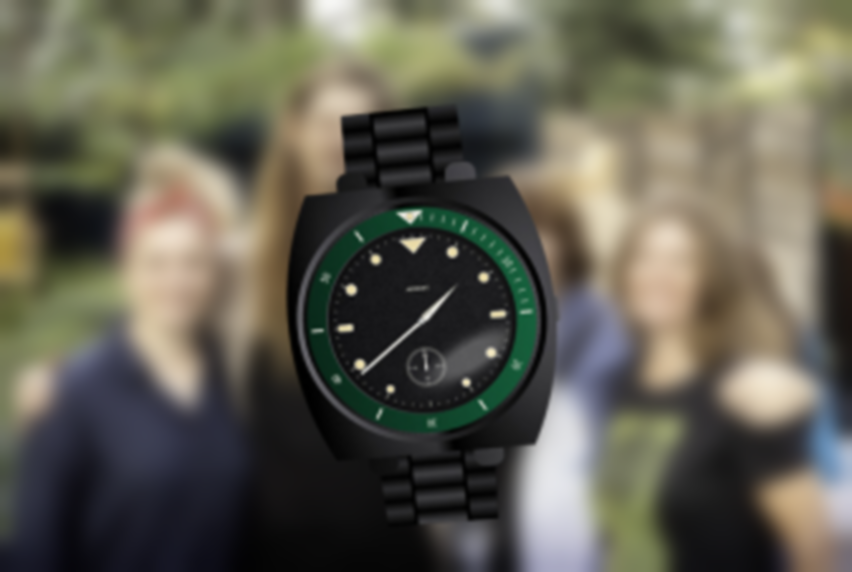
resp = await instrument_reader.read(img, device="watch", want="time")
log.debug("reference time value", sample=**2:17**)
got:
**1:39**
